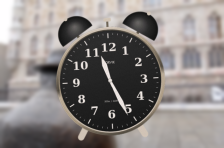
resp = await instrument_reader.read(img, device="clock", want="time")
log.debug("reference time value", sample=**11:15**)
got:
**11:26**
